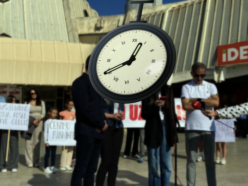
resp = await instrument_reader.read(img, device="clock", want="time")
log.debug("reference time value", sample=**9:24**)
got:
**12:40**
